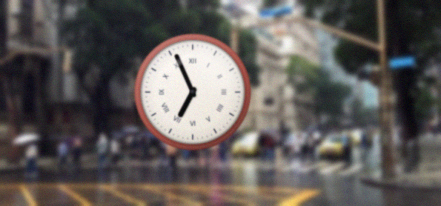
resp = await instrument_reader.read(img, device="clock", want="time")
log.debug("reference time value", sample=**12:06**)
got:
**6:56**
